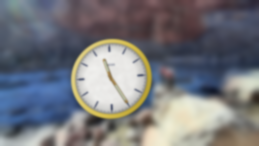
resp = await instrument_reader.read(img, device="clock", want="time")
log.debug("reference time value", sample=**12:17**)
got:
**11:25**
